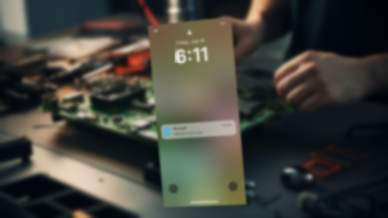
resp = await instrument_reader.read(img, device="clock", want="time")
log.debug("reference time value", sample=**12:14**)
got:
**6:11**
